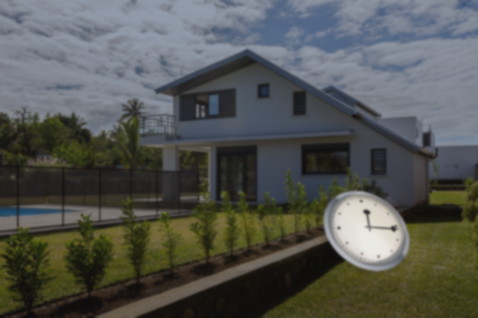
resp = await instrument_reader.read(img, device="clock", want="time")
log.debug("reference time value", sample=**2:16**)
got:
**12:16**
